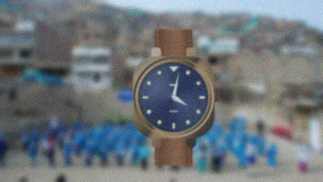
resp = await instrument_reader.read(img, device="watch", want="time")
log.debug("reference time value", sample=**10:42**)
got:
**4:02**
